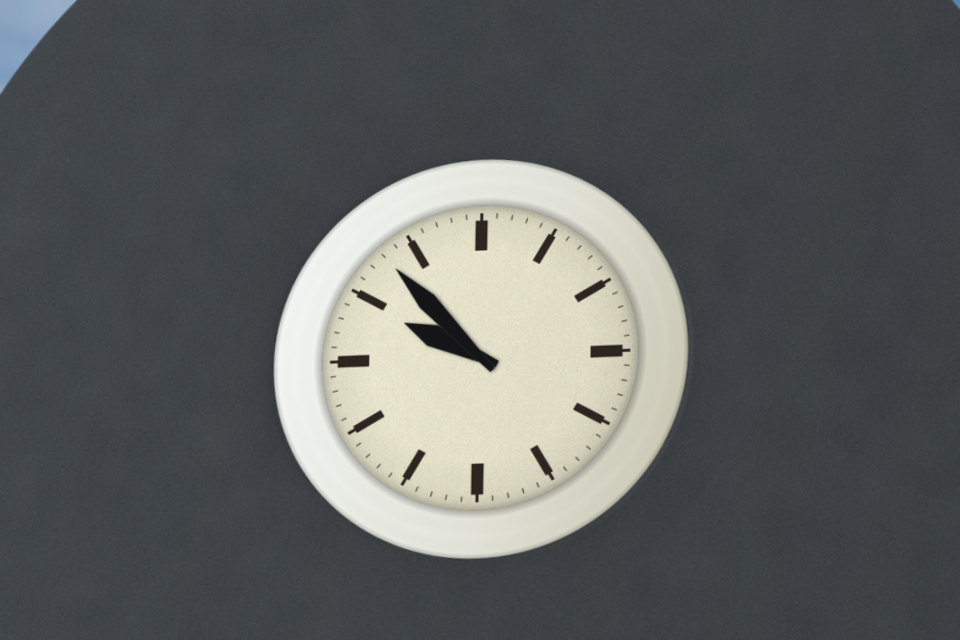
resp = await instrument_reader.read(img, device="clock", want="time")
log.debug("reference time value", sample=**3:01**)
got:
**9:53**
